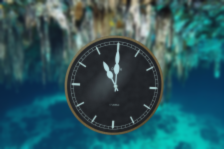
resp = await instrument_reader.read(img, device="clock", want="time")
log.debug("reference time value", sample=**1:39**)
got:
**11:00**
